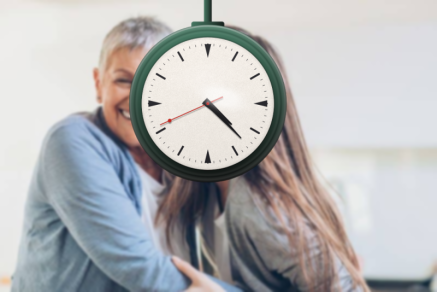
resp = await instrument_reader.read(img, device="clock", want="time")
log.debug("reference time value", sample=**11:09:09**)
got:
**4:22:41**
